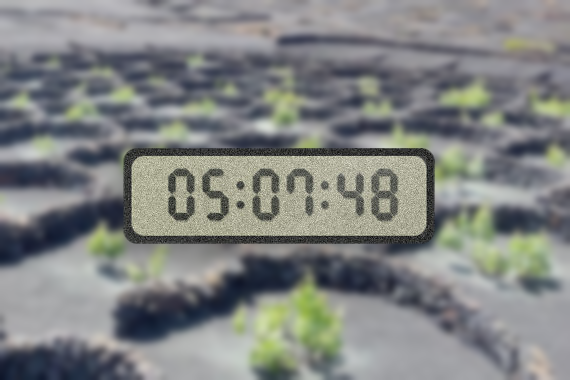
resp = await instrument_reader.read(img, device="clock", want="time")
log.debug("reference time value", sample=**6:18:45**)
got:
**5:07:48**
